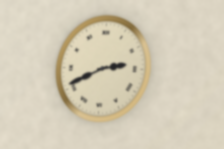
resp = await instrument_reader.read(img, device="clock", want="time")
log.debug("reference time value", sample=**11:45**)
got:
**2:41**
